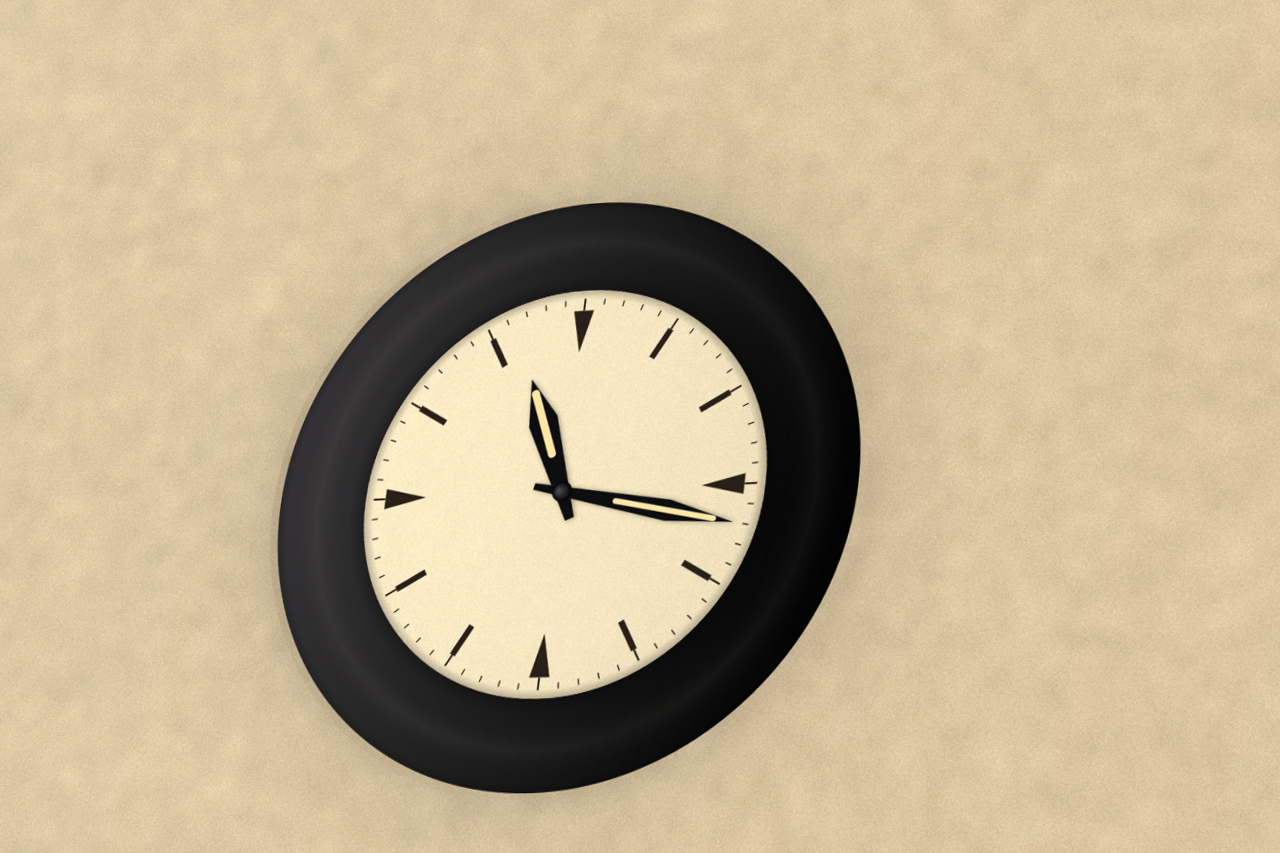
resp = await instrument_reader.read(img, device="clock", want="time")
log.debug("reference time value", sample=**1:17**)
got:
**11:17**
